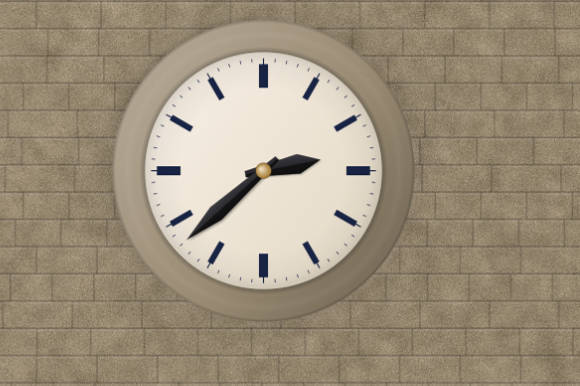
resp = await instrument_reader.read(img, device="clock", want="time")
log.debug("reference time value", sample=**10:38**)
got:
**2:38**
